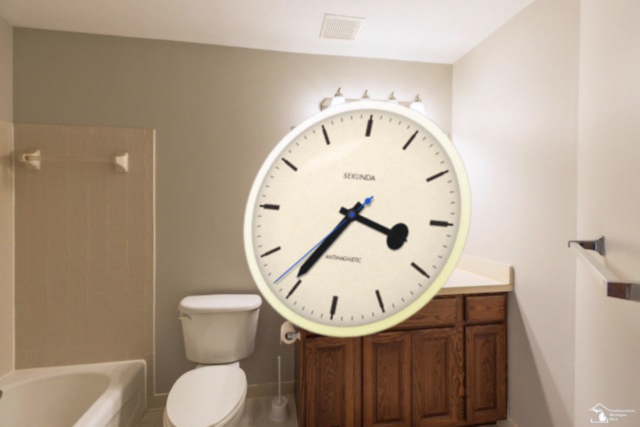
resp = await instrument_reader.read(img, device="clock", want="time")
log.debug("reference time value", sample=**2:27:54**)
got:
**3:35:37**
